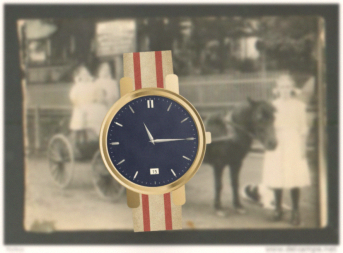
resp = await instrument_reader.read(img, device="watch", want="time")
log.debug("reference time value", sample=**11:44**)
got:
**11:15**
